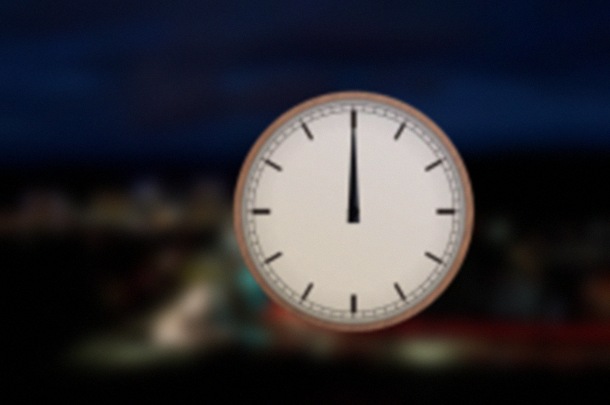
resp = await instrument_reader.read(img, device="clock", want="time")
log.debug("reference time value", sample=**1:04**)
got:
**12:00**
